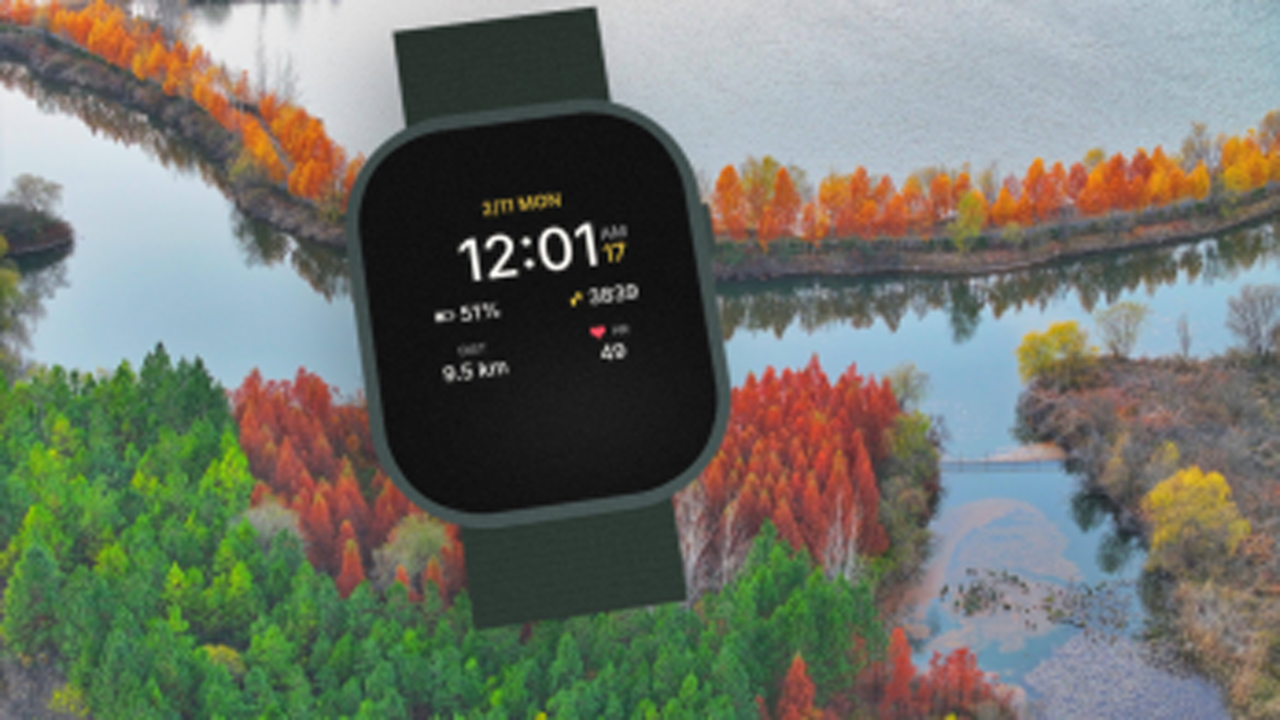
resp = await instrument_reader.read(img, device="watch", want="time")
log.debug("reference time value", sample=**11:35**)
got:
**12:01**
